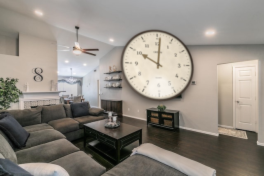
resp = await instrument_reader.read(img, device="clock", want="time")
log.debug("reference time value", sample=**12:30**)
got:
**10:01**
